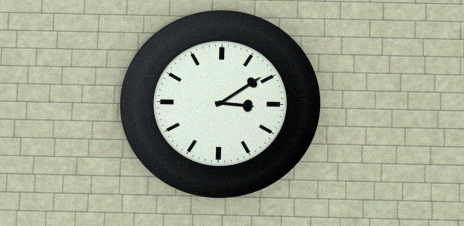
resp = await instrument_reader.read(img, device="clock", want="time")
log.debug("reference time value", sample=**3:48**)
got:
**3:09**
